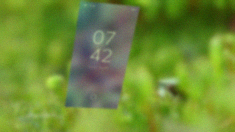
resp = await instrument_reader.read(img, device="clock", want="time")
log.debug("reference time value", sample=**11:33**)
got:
**7:42**
